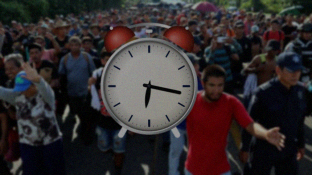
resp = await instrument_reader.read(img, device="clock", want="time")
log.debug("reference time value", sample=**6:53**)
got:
**6:17**
